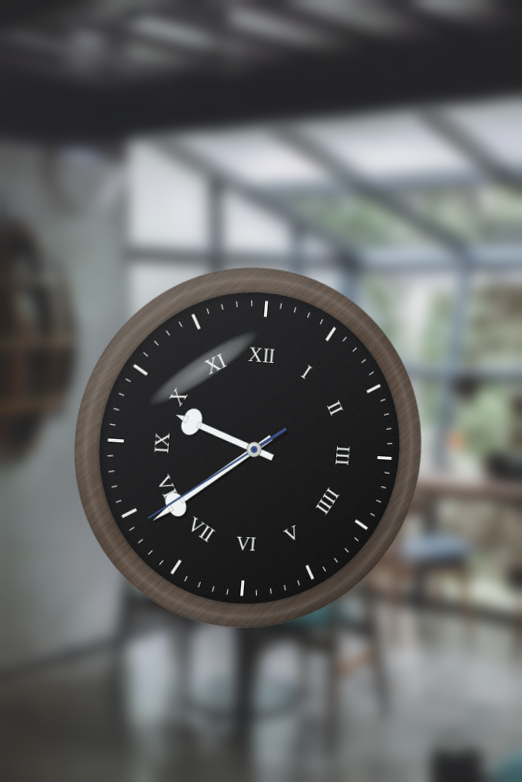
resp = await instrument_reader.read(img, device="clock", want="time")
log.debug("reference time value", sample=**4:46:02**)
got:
**9:38:39**
